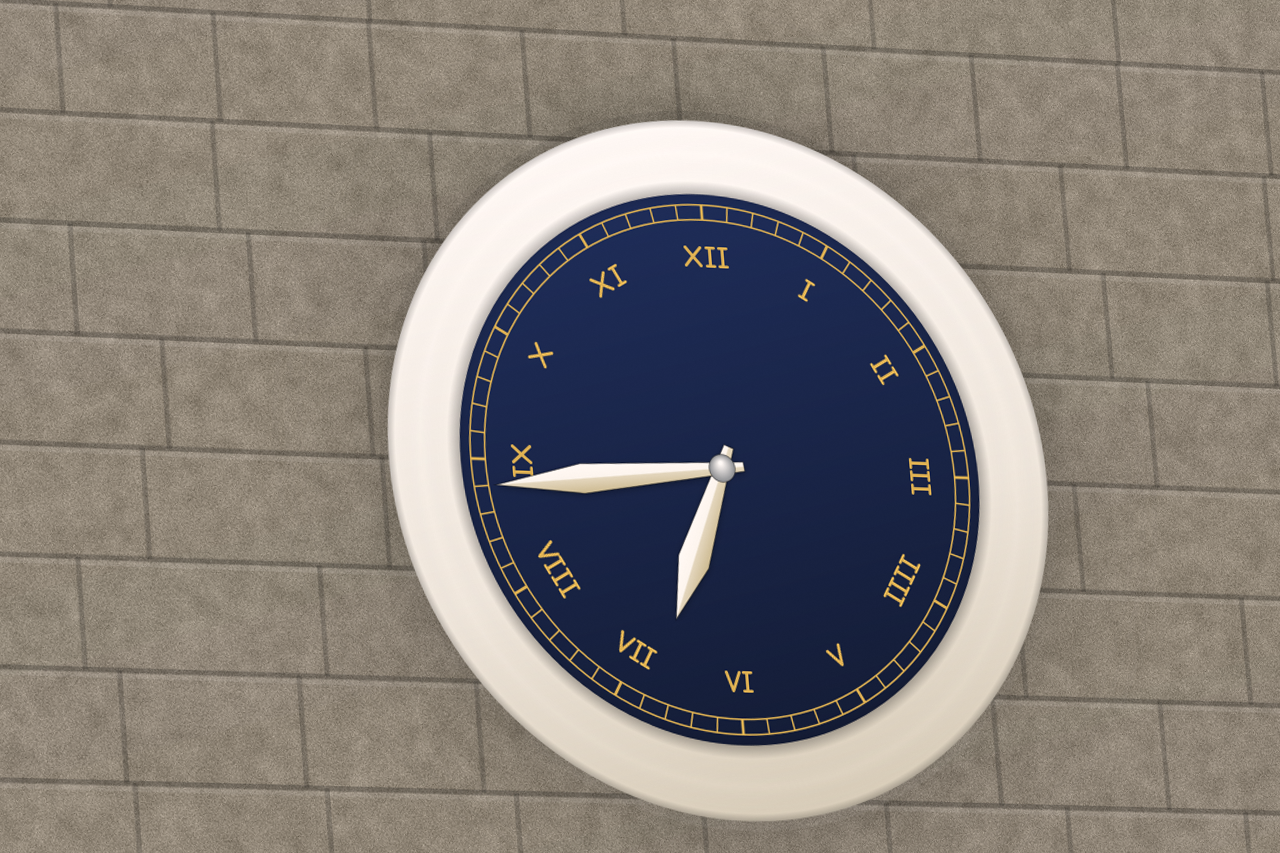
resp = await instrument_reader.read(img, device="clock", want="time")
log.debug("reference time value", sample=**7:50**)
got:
**6:44**
